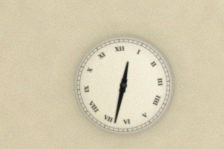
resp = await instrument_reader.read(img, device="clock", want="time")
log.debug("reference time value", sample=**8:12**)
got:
**12:33**
